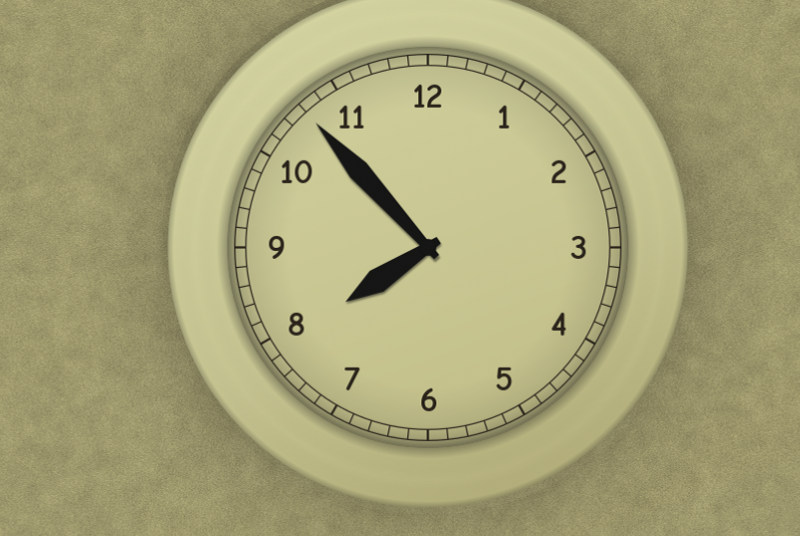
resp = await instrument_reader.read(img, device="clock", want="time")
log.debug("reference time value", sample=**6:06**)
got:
**7:53**
